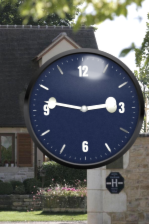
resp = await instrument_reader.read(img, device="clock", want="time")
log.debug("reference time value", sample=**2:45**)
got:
**2:47**
